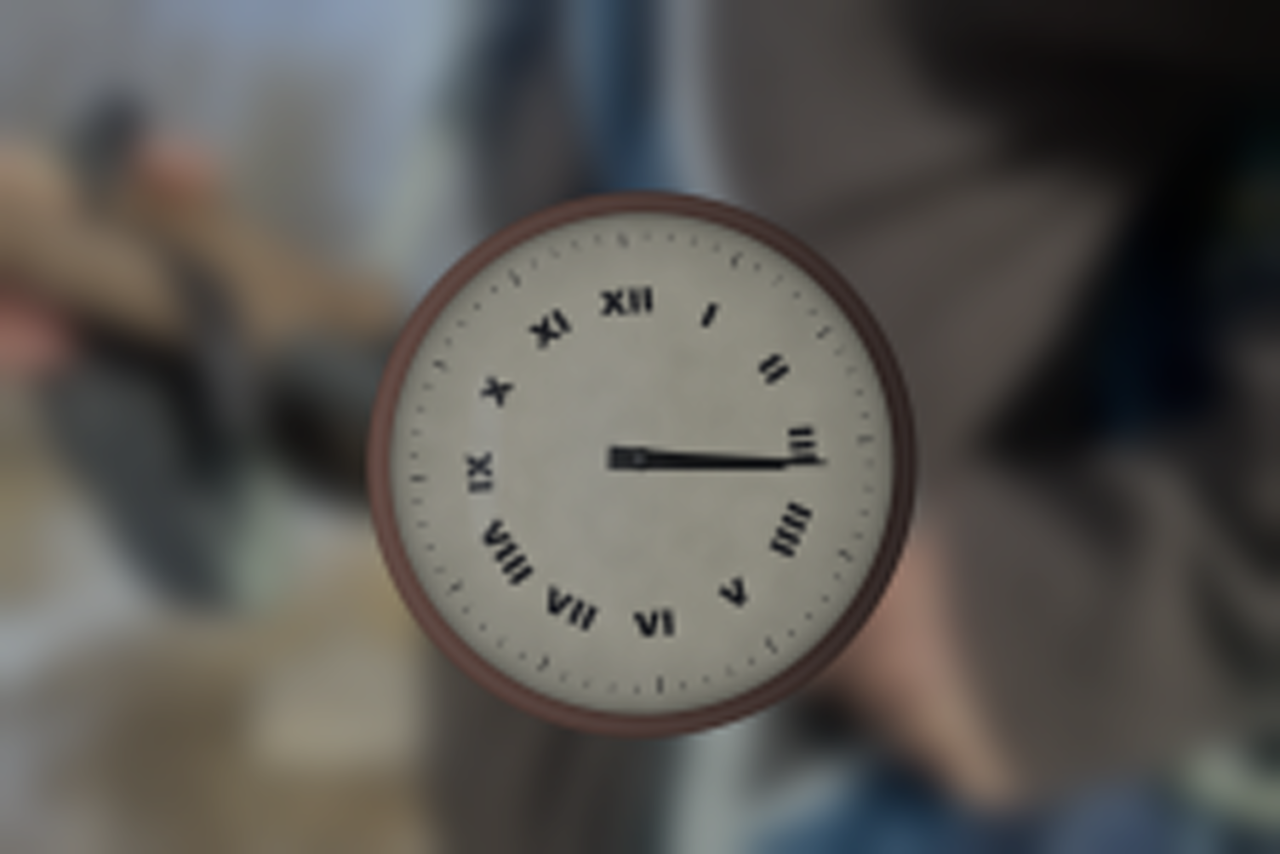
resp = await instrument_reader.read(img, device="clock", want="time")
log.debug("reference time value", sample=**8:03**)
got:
**3:16**
